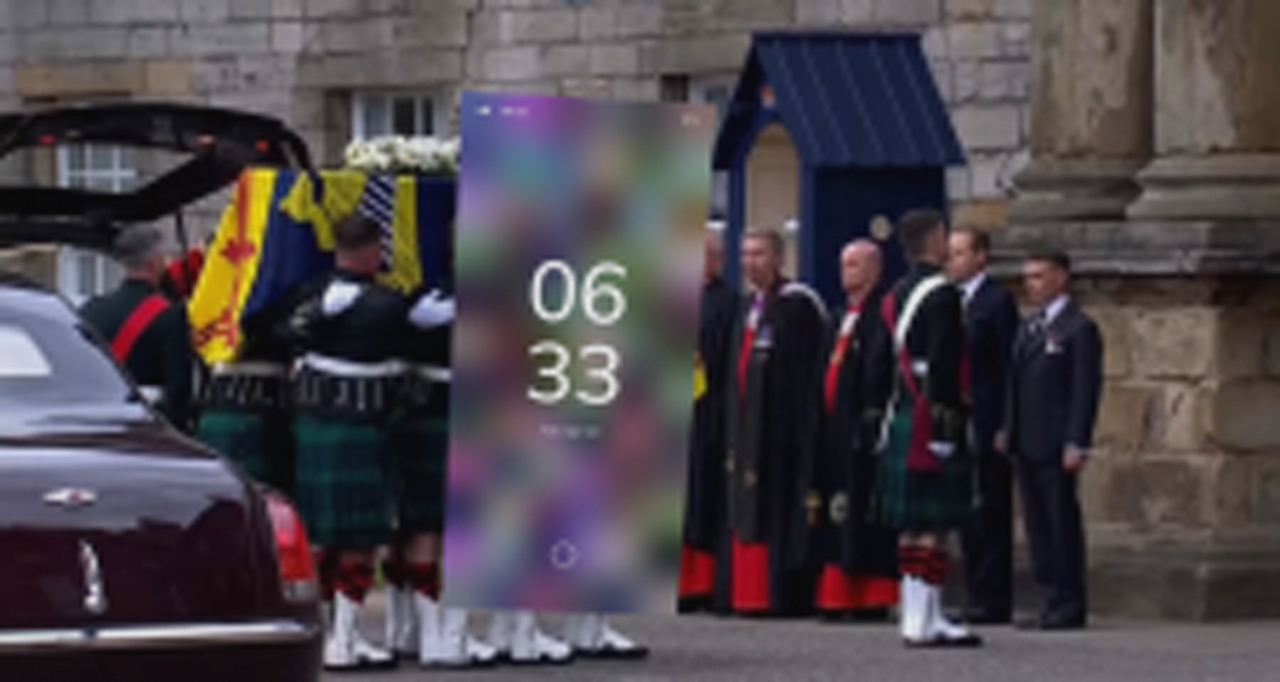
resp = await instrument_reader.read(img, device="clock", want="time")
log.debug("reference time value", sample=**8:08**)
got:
**6:33**
